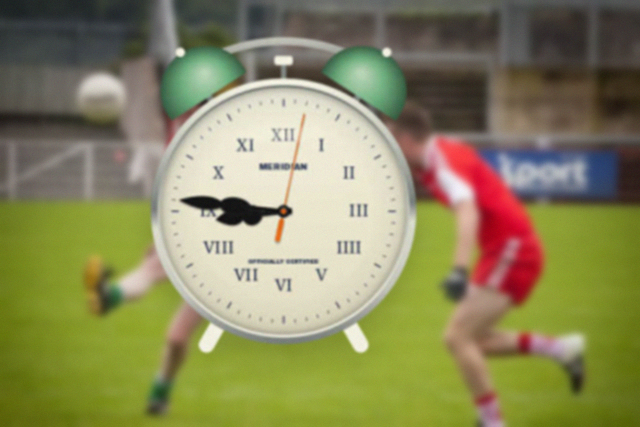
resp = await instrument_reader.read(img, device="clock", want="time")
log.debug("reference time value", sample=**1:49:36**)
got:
**8:46:02**
